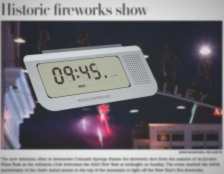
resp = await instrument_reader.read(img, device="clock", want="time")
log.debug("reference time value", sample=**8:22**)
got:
**9:45**
